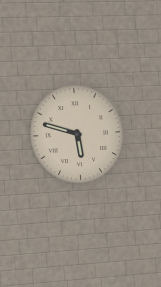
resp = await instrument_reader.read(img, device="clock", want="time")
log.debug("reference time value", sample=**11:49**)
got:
**5:48**
